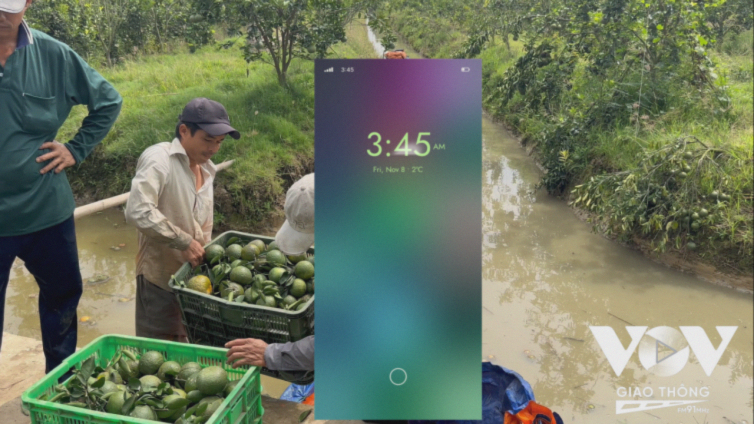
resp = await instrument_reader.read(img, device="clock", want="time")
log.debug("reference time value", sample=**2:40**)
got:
**3:45**
